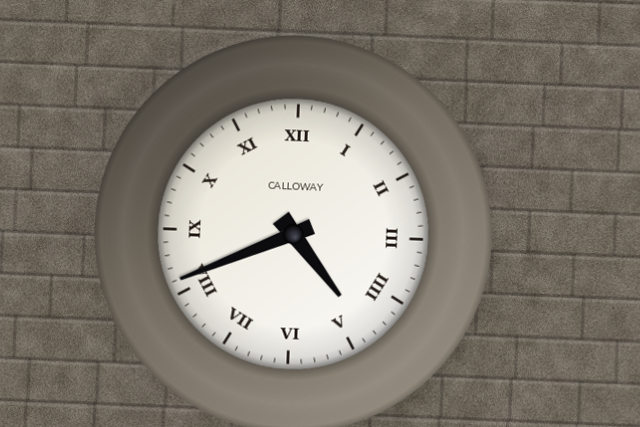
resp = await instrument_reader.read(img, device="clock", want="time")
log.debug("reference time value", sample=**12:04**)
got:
**4:41**
